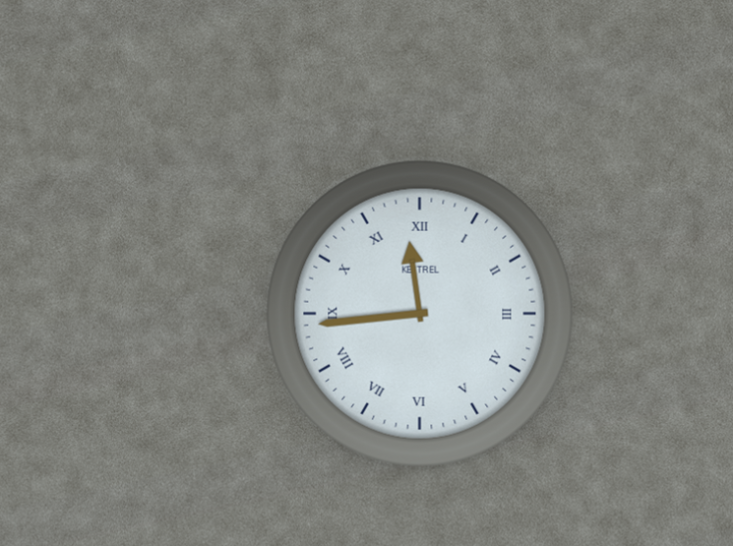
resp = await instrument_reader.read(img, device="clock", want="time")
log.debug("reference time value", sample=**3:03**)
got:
**11:44**
